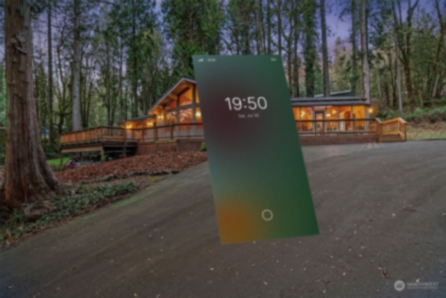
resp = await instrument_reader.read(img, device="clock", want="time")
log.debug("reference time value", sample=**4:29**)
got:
**19:50**
